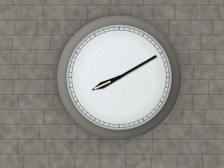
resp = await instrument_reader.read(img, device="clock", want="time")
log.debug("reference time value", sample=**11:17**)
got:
**8:10**
